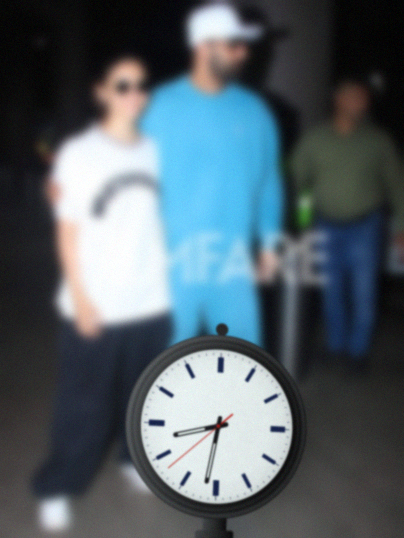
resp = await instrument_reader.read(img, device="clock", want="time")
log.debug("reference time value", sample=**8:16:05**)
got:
**8:31:38**
